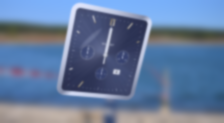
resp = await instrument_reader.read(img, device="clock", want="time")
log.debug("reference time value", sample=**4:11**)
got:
**12:00**
